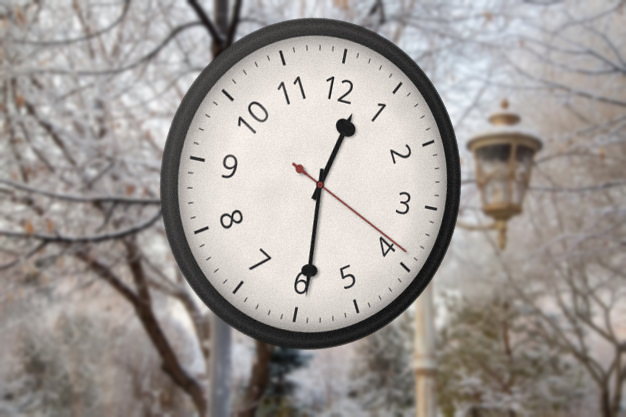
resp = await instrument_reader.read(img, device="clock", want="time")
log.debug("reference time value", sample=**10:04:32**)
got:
**12:29:19**
